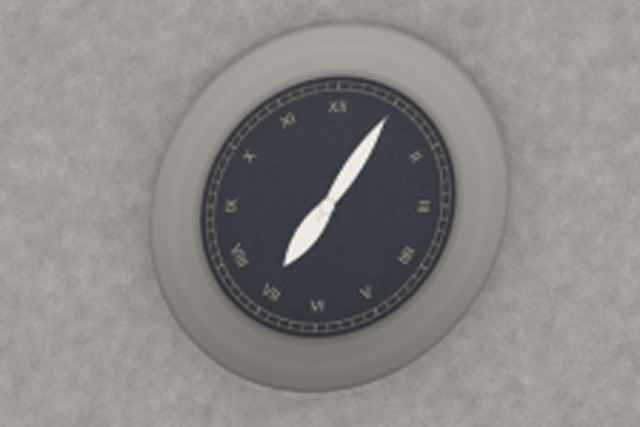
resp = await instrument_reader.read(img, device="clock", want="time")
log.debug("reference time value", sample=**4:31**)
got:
**7:05**
